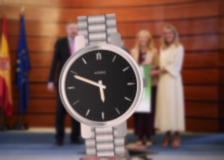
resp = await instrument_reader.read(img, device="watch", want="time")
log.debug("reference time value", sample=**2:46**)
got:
**5:49**
